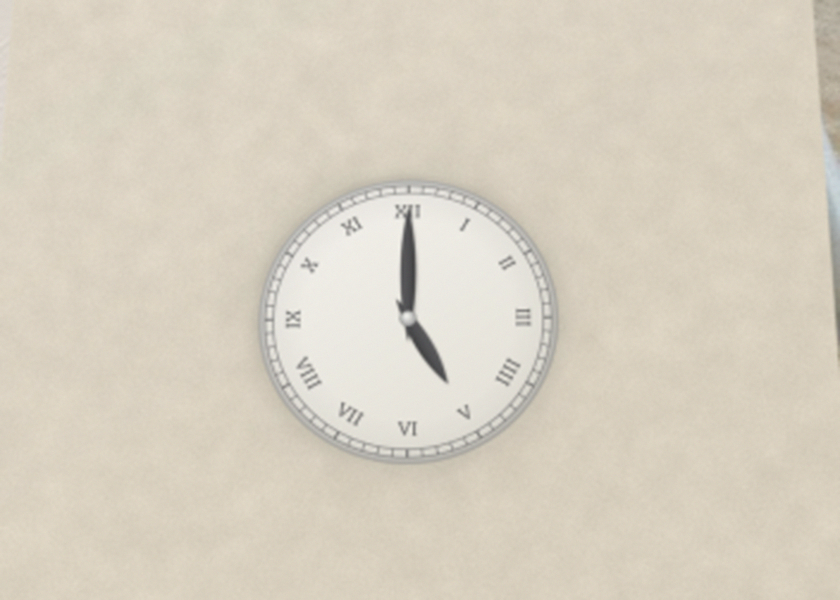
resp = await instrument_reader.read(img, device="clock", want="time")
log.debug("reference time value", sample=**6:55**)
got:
**5:00**
